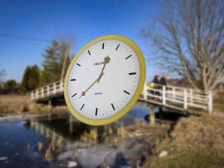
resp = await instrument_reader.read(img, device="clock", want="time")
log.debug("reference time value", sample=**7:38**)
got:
**12:38**
